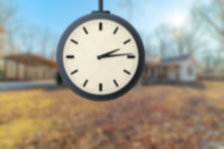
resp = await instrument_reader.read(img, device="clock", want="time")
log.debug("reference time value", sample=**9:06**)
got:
**2:14**
